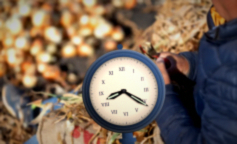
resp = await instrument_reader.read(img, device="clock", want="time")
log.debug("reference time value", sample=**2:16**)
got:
**8:21**
